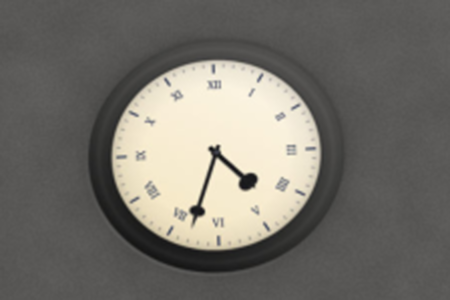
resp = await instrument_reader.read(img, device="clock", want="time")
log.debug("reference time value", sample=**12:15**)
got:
**4:33**
